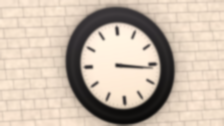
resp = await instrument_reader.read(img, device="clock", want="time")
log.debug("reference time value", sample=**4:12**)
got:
**3:16**
